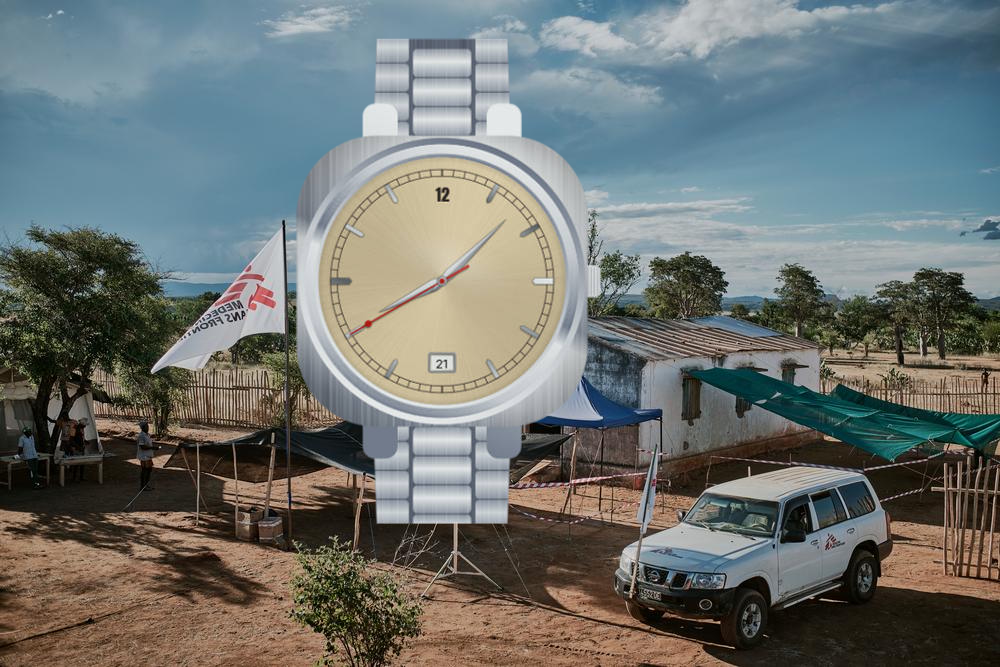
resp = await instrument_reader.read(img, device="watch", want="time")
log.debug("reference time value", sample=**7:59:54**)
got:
**8:07:40**
